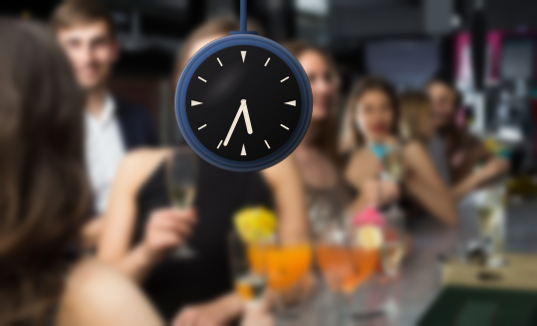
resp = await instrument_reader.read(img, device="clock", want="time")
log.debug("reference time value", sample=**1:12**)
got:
**5:34**
